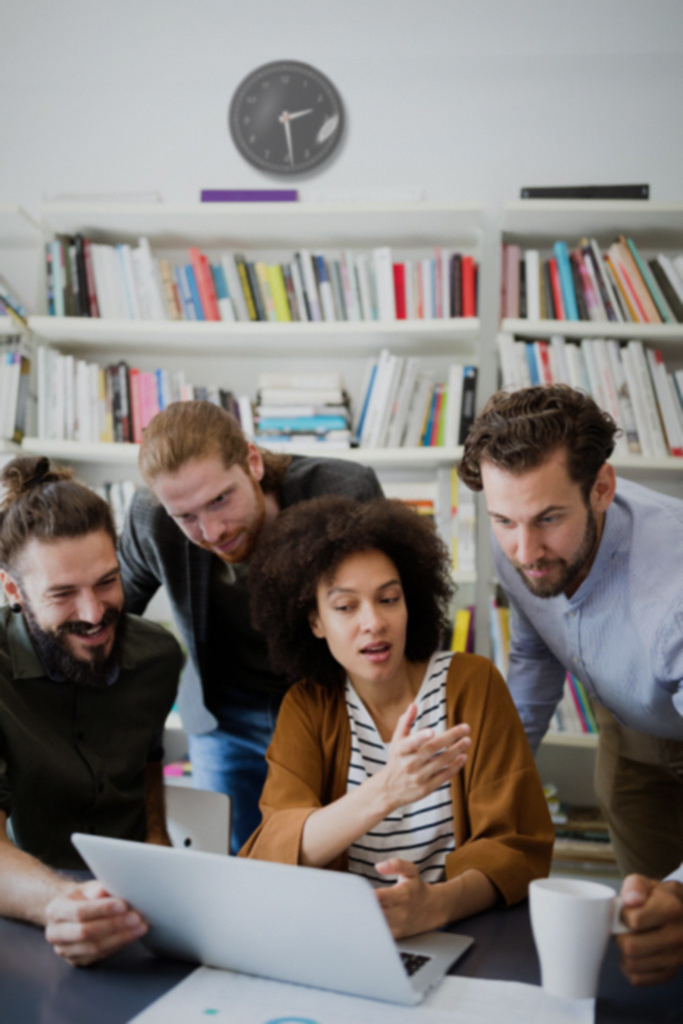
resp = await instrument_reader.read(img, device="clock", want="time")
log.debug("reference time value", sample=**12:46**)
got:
**2:29**
